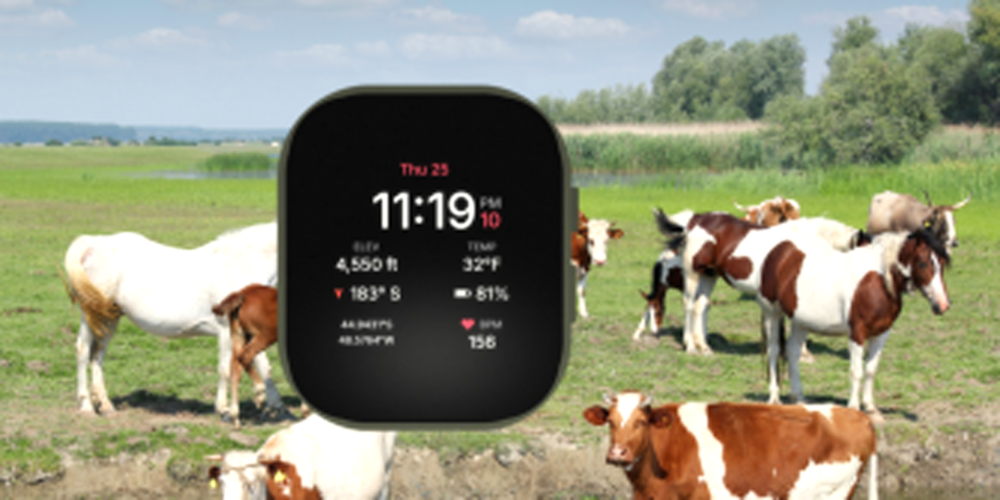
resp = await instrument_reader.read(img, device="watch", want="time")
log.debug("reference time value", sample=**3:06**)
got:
**11:19**
